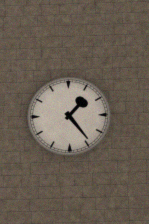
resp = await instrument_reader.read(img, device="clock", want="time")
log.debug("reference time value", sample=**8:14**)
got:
**1:24**
